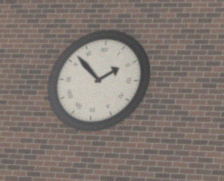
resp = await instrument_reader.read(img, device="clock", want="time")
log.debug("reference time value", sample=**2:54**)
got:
**1:52**
